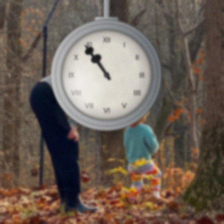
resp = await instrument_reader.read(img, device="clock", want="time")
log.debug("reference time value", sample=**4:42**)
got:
**10:54**
